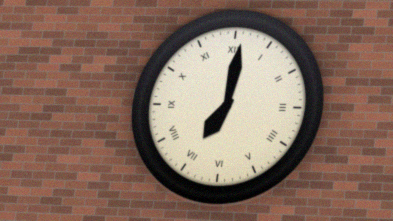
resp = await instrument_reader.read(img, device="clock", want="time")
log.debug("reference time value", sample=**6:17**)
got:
**7:01**
